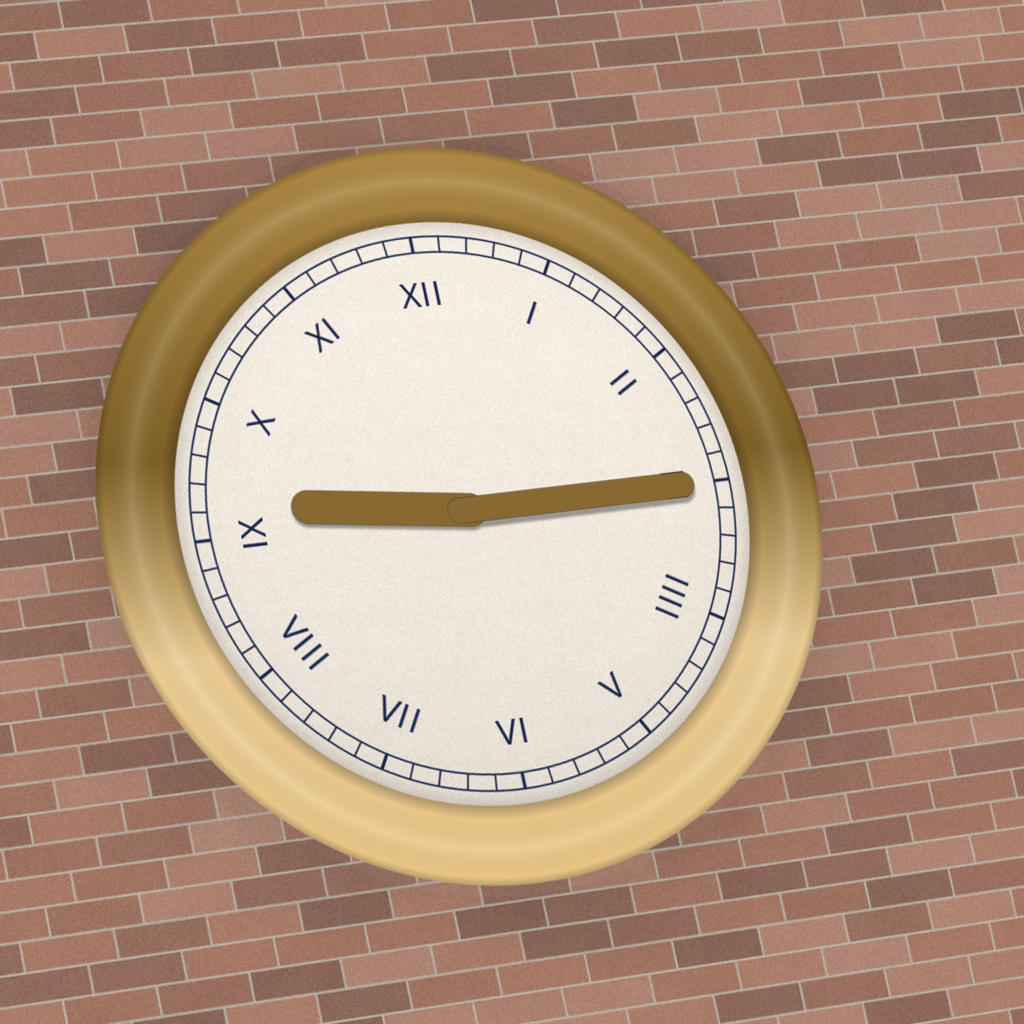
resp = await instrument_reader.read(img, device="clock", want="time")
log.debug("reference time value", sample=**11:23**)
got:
**9:15**
